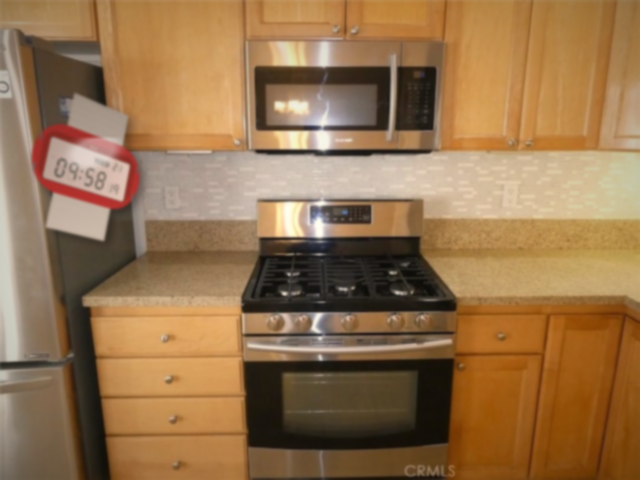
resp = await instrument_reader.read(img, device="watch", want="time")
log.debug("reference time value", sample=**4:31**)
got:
**9:58**
